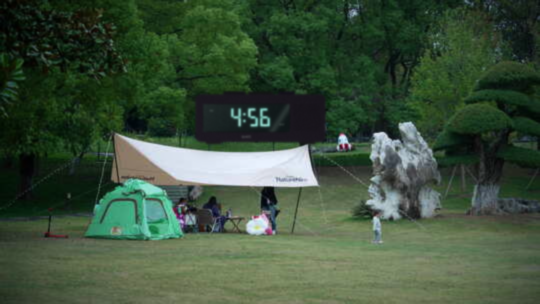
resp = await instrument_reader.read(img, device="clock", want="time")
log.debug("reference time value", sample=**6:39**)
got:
**4:56**
